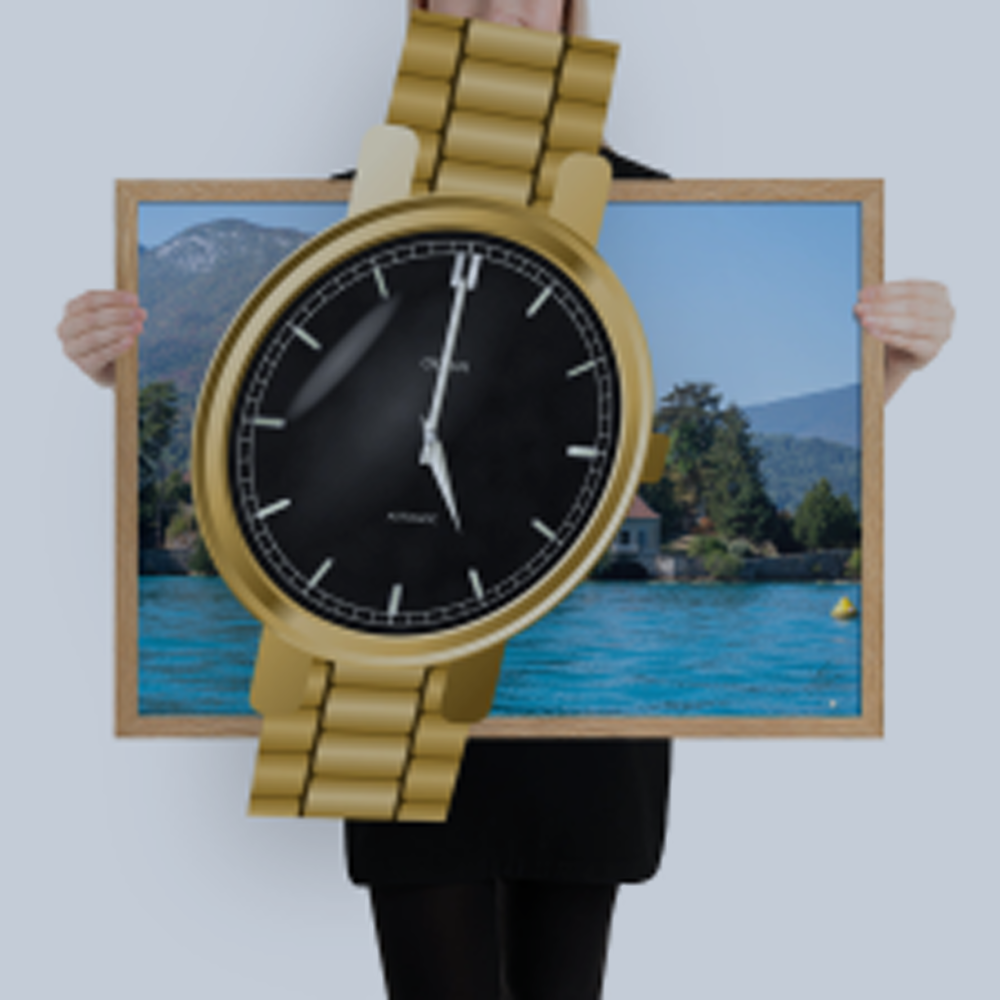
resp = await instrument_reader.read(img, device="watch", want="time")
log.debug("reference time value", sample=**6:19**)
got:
**5:00**
